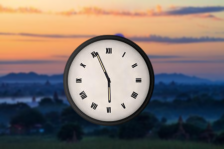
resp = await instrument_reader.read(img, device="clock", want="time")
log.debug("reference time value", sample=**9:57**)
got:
**5:56**
